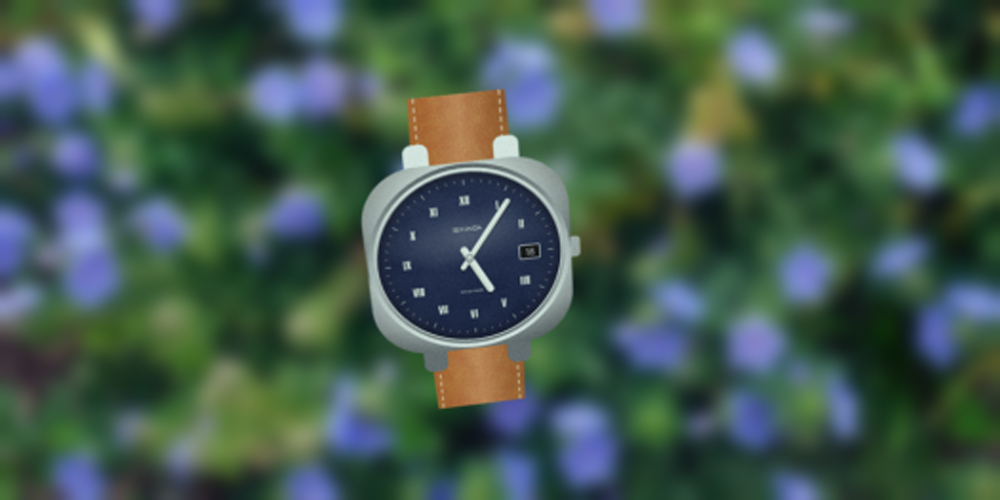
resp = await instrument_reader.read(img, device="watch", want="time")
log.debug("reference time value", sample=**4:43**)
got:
**5:06**
